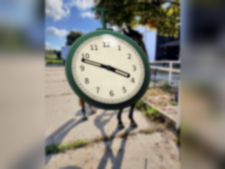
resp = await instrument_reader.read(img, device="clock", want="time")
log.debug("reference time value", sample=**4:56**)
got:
**3:48**
